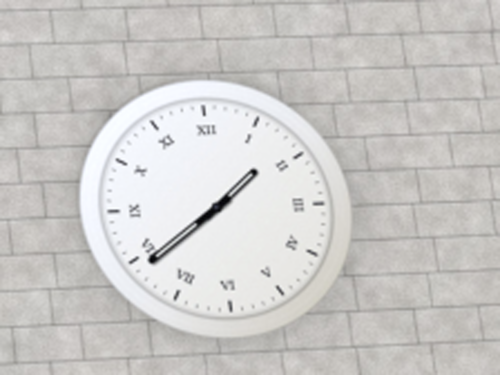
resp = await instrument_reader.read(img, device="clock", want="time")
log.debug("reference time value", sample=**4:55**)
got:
**1:39**
